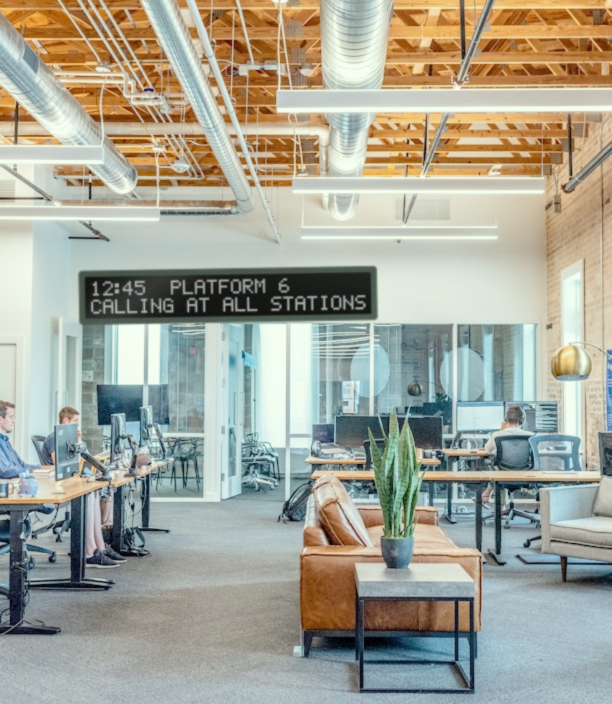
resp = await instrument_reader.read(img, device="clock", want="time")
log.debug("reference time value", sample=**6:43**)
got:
**12:45**
